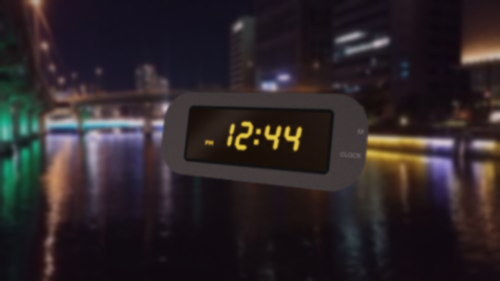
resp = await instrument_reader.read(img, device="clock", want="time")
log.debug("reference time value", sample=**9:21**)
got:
**12:44**
